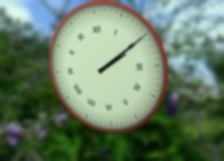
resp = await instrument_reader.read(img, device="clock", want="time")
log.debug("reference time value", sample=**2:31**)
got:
**2:10**
